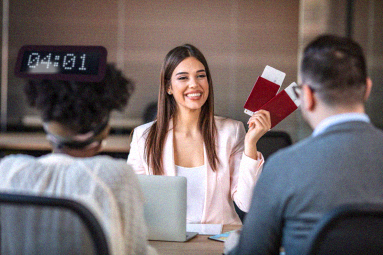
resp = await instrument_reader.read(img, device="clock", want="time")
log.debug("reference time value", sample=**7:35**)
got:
**4:01**
